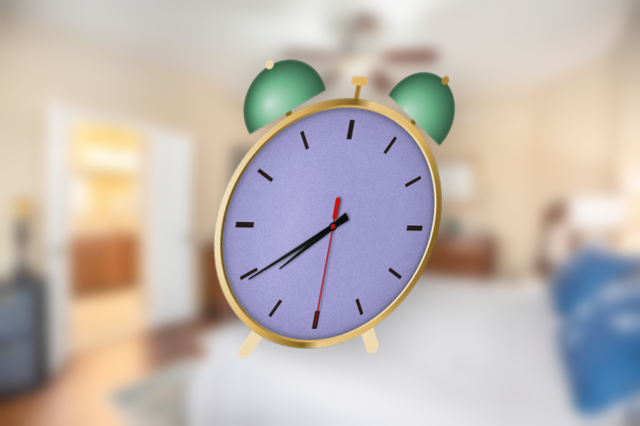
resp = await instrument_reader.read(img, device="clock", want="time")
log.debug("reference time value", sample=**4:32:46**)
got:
**7:39:30**
